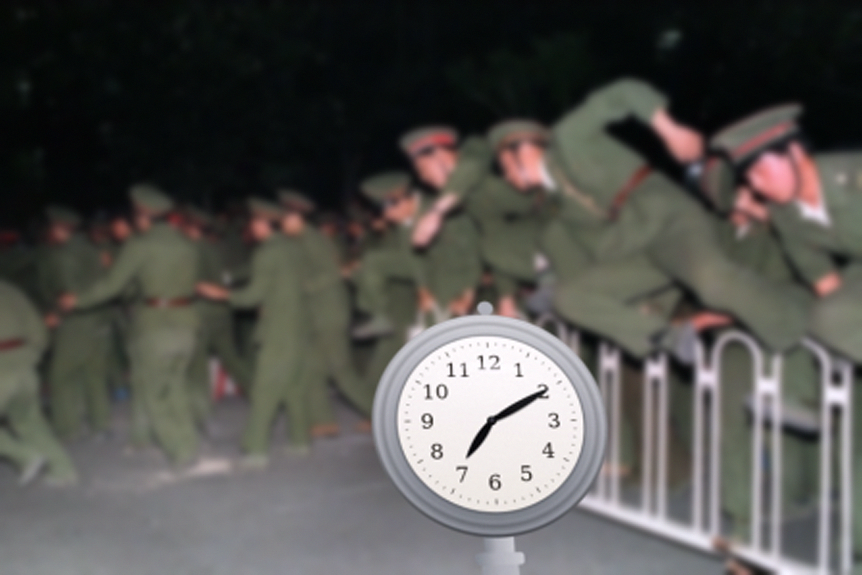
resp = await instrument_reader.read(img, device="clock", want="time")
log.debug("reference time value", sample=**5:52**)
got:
**7:10**
